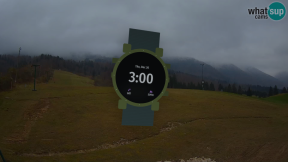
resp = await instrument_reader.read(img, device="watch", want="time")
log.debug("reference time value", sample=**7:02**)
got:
**3:00**
